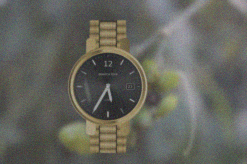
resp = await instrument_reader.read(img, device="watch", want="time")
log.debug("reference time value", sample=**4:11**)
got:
**5:35**
